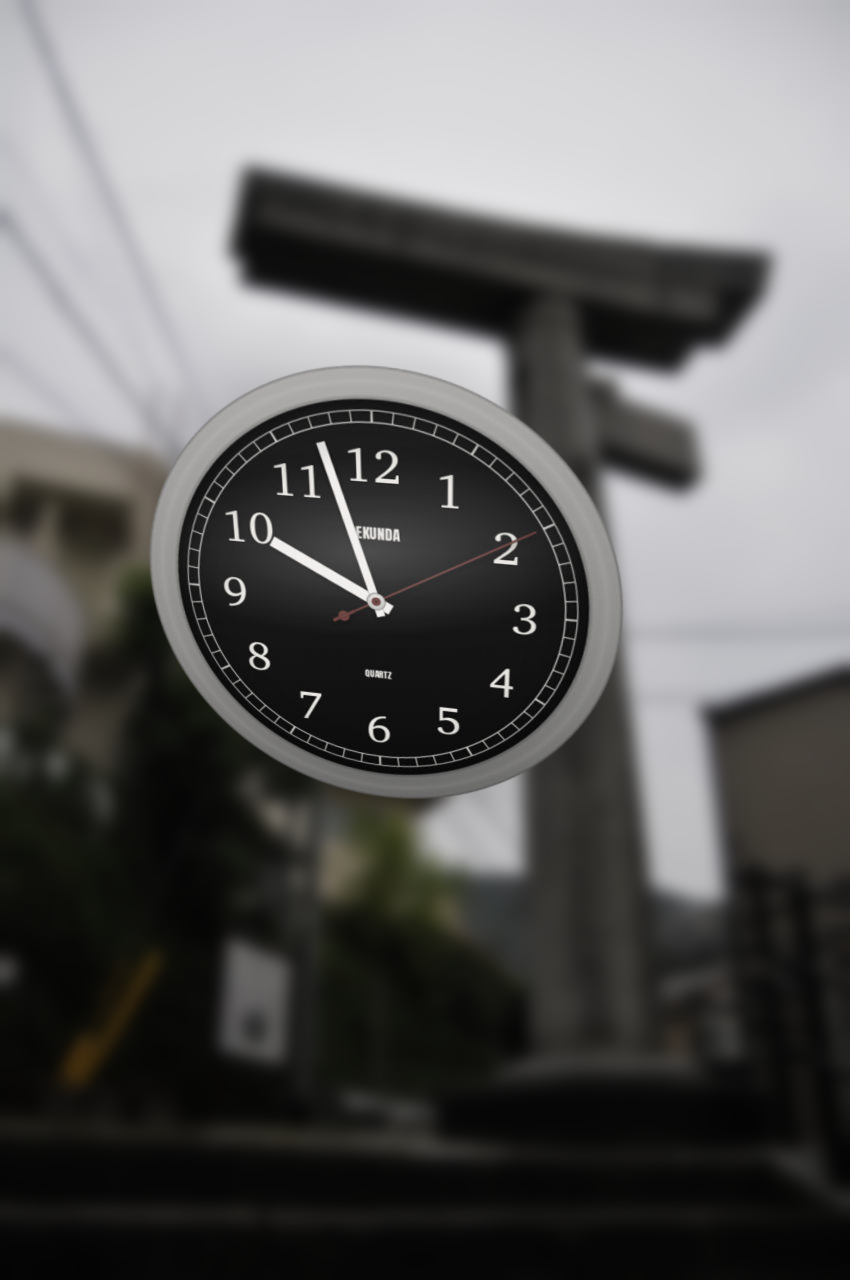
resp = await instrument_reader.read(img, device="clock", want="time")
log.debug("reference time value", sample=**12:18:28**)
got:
**9:57:10**
